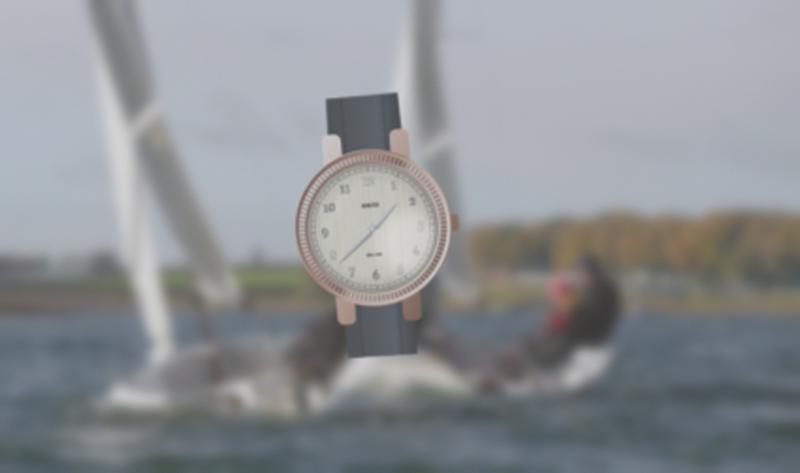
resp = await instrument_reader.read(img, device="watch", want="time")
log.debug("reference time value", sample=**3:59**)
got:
**1:38**
